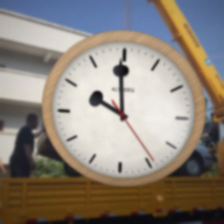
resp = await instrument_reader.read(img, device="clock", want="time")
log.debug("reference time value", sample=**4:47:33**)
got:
**9:59:24**
